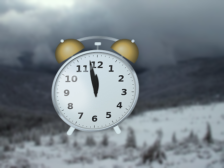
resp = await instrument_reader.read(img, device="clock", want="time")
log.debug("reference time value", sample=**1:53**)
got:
**11:58**
